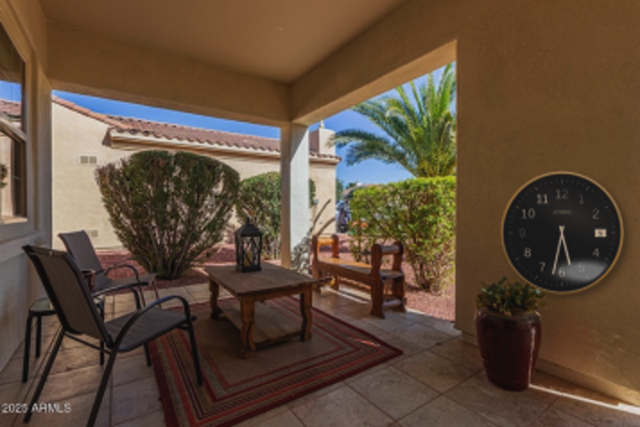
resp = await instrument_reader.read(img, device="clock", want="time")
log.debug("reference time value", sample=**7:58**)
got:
**5:32**
